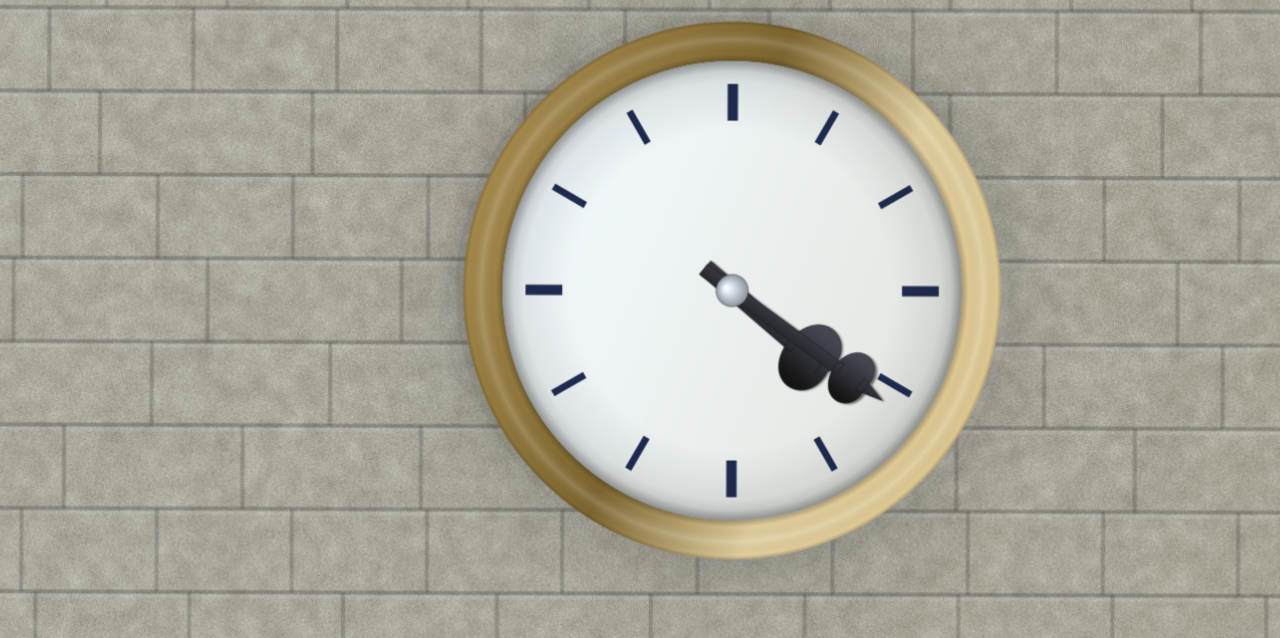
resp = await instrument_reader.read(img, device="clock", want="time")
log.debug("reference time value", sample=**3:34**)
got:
**4:21**
